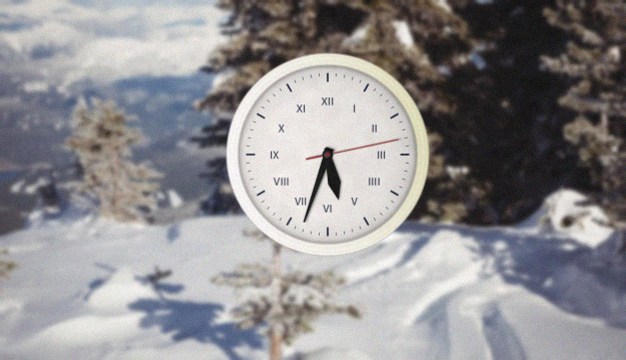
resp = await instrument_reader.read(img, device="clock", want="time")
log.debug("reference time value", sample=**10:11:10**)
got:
**5:33:13**
